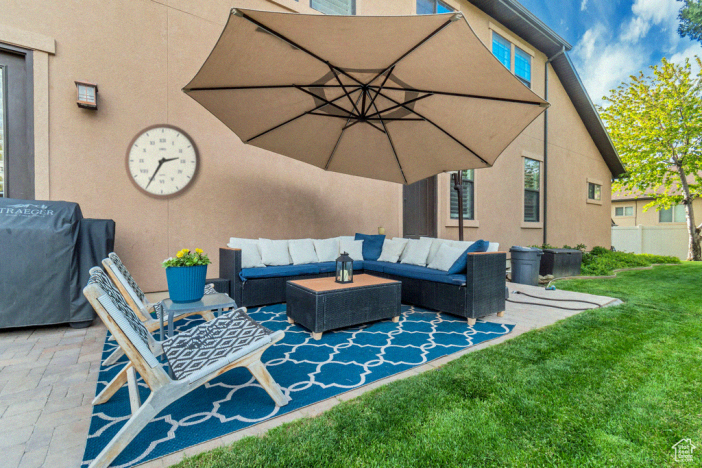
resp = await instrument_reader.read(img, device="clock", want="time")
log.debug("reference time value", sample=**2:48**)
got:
**2:35**
